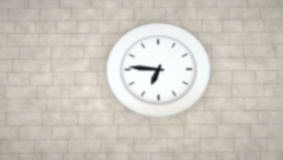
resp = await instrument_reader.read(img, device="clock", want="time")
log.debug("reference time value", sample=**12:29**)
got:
**6:46**
